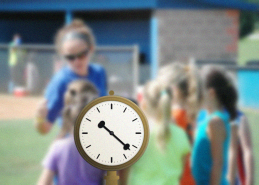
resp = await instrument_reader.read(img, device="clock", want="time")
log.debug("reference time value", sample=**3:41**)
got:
**10:22**
